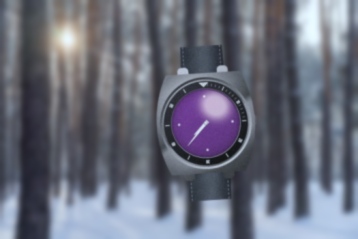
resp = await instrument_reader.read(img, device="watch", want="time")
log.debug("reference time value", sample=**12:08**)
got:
**7:37**
